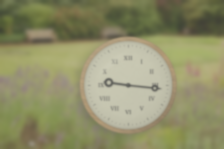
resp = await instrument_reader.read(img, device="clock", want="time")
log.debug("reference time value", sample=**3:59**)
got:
**9:16**
